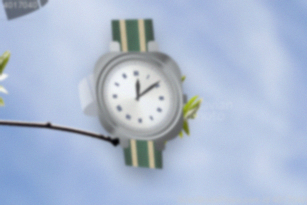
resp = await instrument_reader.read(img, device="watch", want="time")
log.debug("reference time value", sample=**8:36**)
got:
**12:09**
